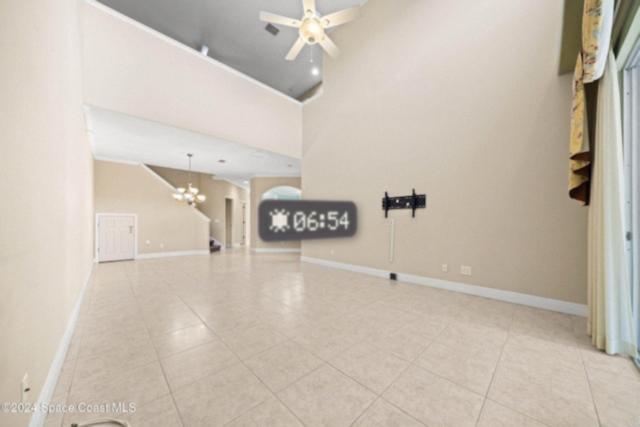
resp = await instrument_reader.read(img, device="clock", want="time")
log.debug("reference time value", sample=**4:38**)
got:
**6:54**
